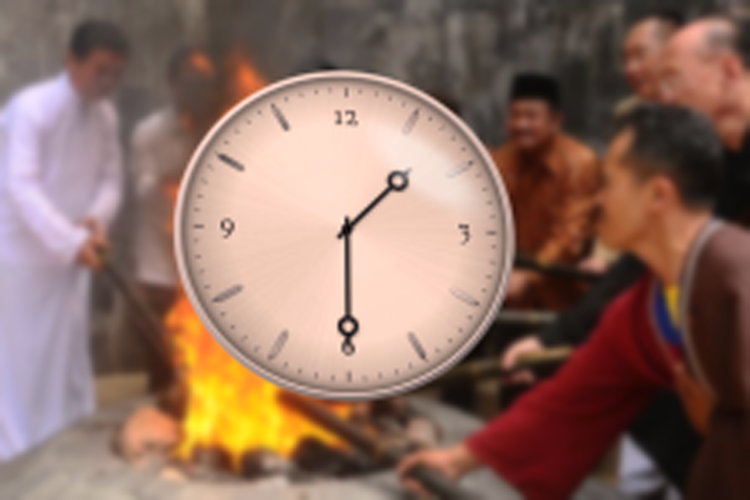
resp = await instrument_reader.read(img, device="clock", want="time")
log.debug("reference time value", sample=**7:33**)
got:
**1:30**
